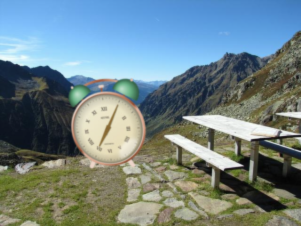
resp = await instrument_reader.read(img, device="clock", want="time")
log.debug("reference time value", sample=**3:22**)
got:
**7:05**
